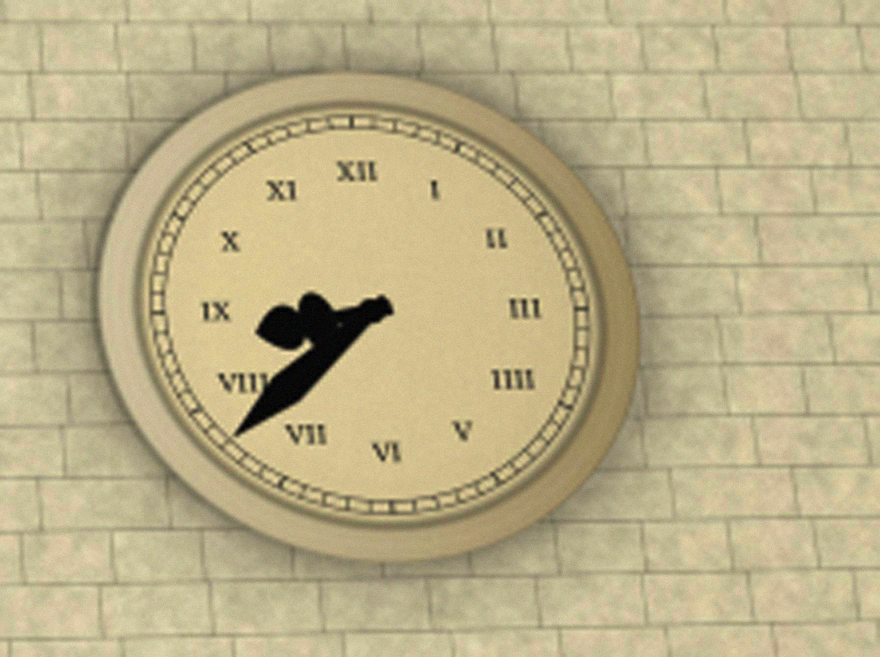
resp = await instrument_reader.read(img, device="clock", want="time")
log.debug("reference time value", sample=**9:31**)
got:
**8:38**
